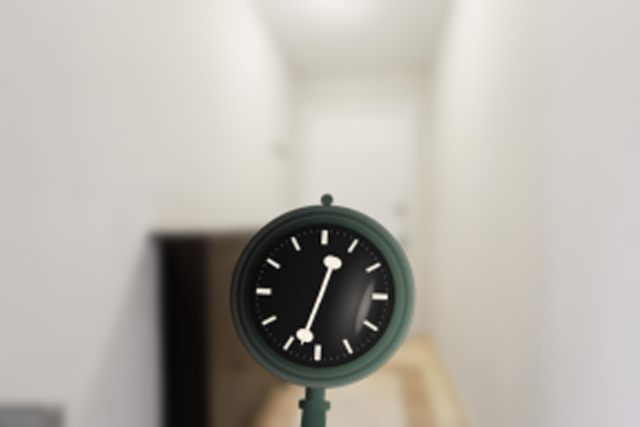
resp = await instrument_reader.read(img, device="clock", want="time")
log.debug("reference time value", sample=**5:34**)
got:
**12:33**
